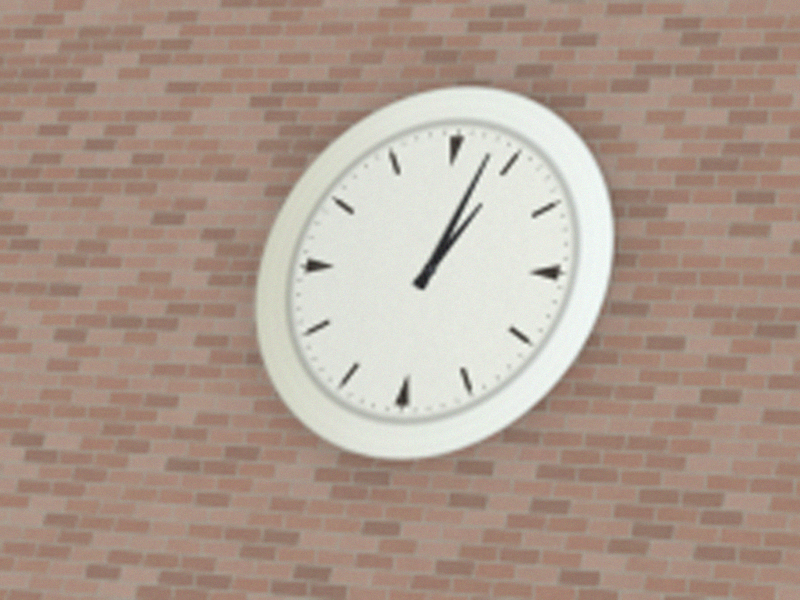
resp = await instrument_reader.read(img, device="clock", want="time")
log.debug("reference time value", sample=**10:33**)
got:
**1:03**
